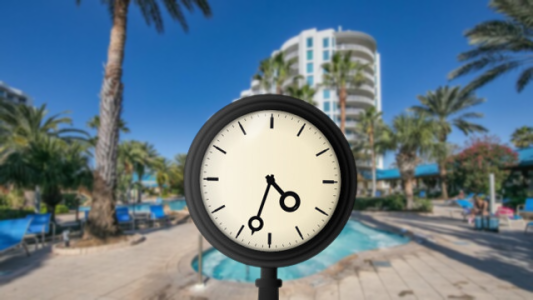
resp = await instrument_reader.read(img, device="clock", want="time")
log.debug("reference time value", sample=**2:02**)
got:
**4:33**
